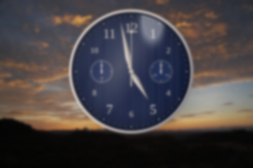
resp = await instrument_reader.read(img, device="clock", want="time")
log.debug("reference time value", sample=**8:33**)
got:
**4:58**
